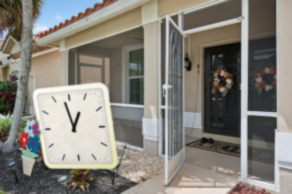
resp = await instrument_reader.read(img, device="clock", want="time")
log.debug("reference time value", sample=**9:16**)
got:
**12:58**
